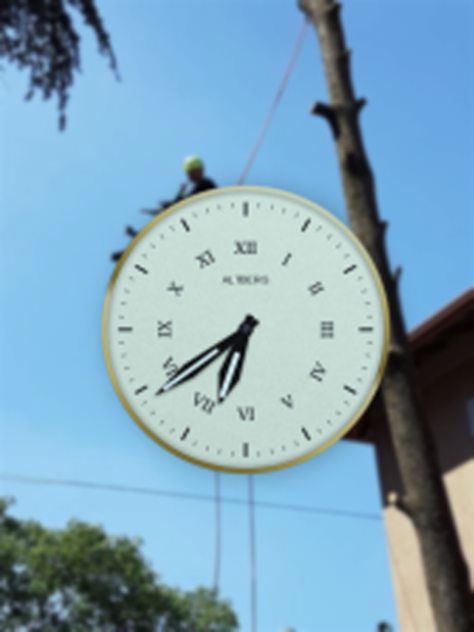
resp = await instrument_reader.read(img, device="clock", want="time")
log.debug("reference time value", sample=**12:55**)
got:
**6:39**
